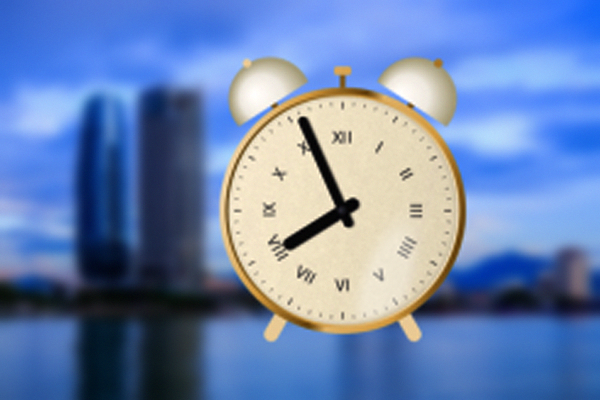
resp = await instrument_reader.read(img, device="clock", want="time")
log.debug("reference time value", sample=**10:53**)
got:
**7:56**
